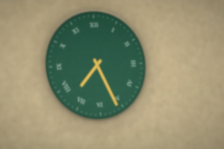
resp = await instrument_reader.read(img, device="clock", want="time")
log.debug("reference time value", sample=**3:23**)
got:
**7:26**
